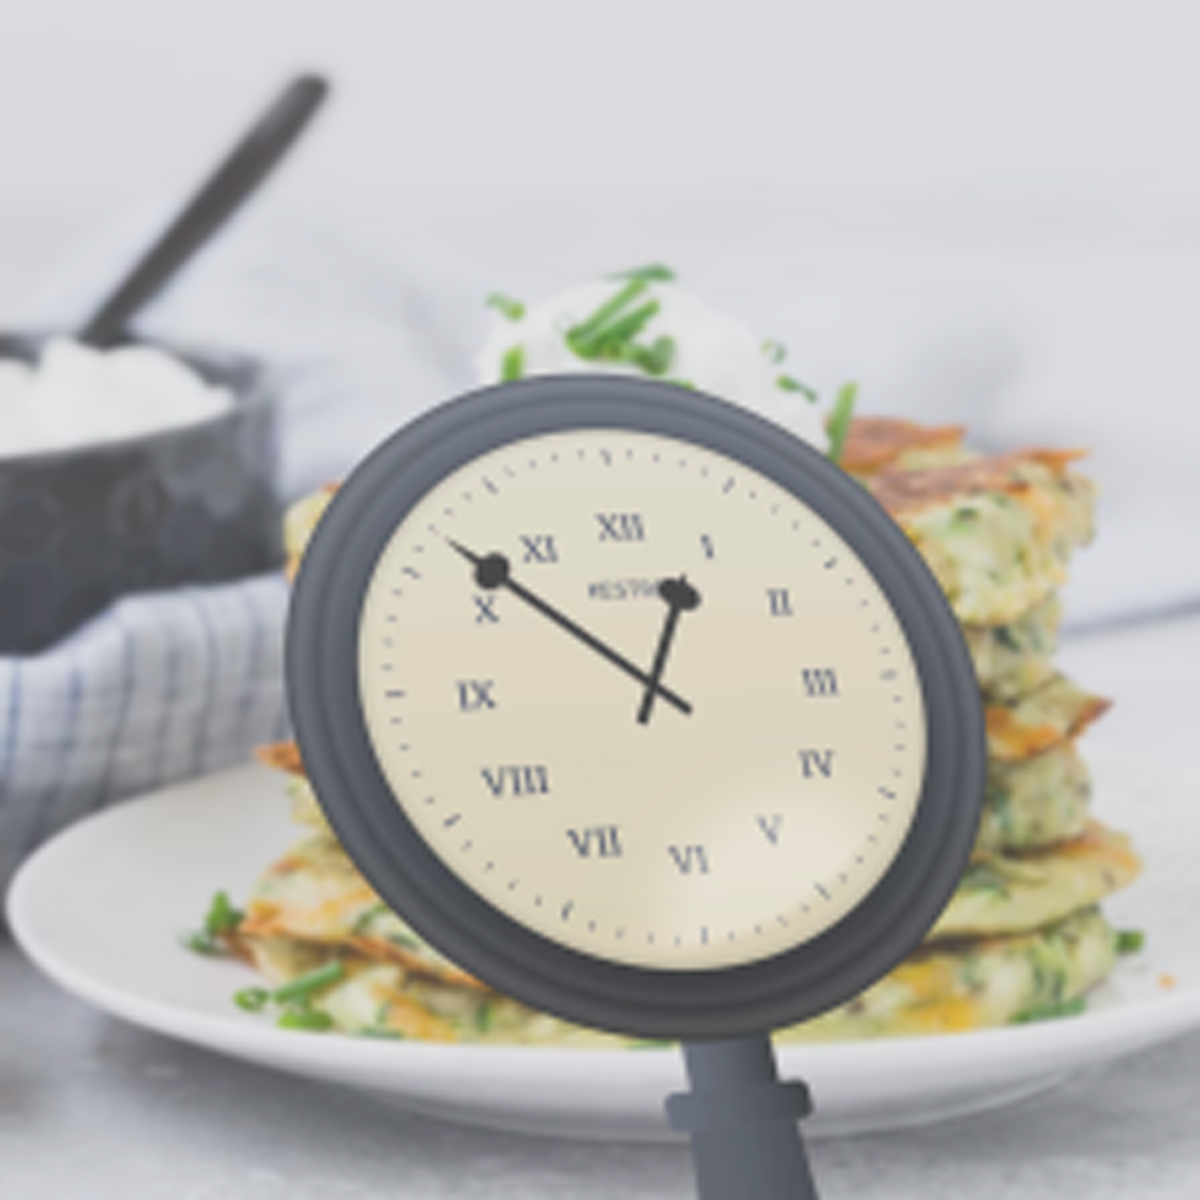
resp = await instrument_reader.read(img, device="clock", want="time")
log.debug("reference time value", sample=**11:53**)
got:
**12:52**
